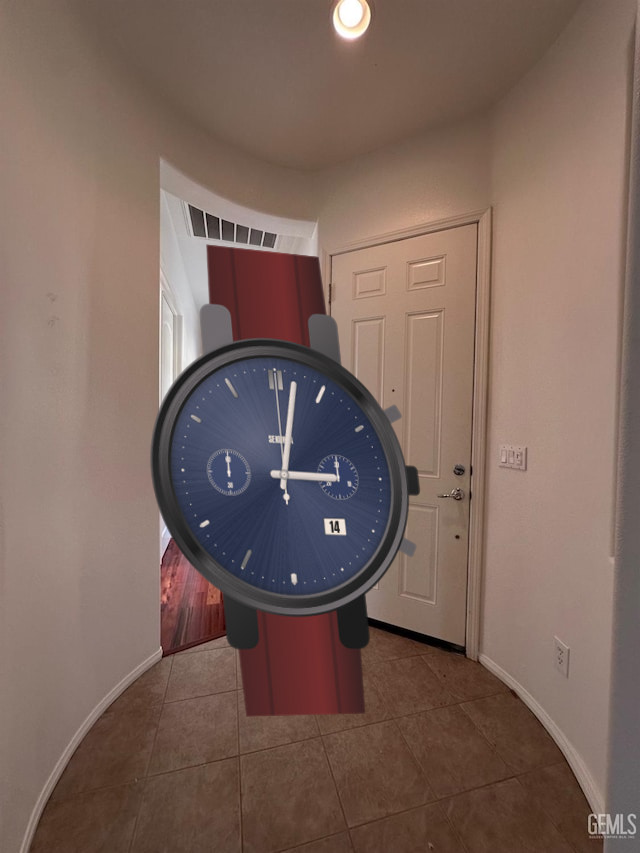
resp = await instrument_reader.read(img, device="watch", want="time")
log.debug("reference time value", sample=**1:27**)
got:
**3:02**
